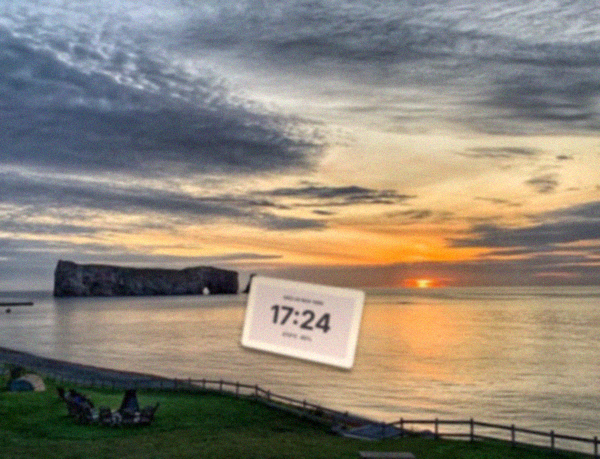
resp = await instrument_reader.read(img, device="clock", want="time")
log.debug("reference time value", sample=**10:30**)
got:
**17:24**
